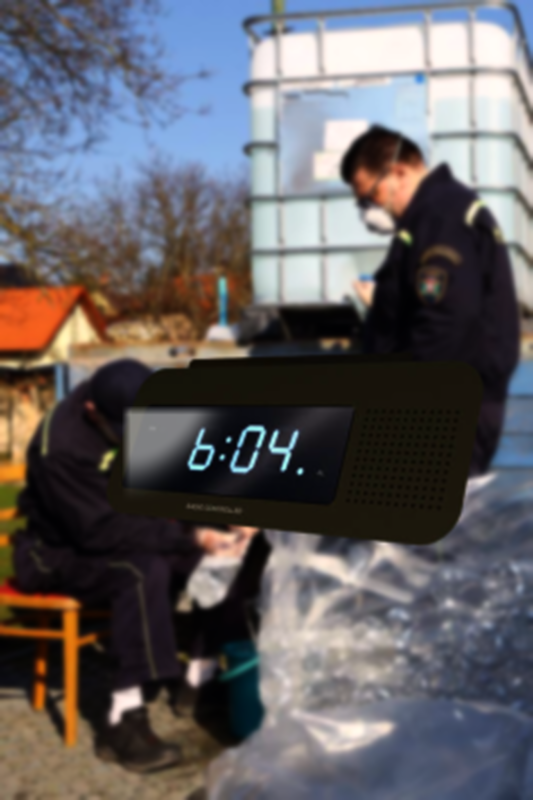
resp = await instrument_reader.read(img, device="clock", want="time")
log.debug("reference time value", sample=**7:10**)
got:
**6:04**
